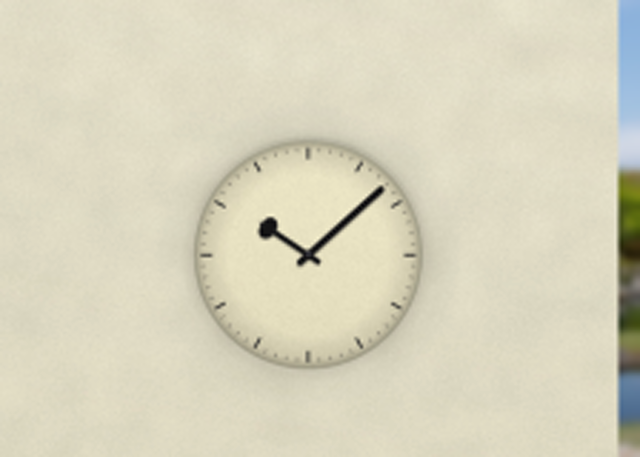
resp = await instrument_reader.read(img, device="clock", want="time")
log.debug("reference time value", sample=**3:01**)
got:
**10:08**
